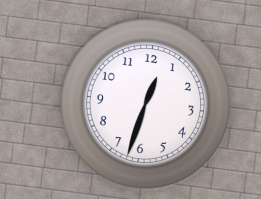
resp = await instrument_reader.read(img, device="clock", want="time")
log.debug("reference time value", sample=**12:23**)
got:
**12:32**
